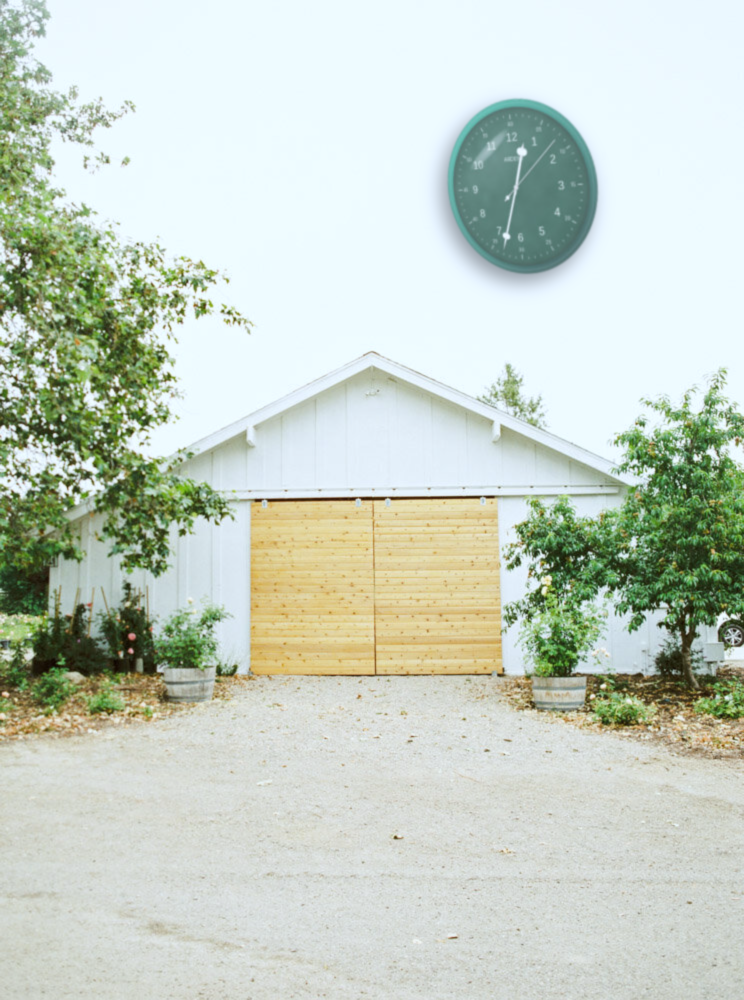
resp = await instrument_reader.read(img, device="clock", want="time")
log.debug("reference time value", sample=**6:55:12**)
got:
**12:33:08**
